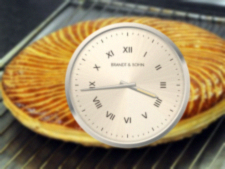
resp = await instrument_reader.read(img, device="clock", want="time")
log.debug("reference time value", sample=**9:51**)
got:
**3:44**
